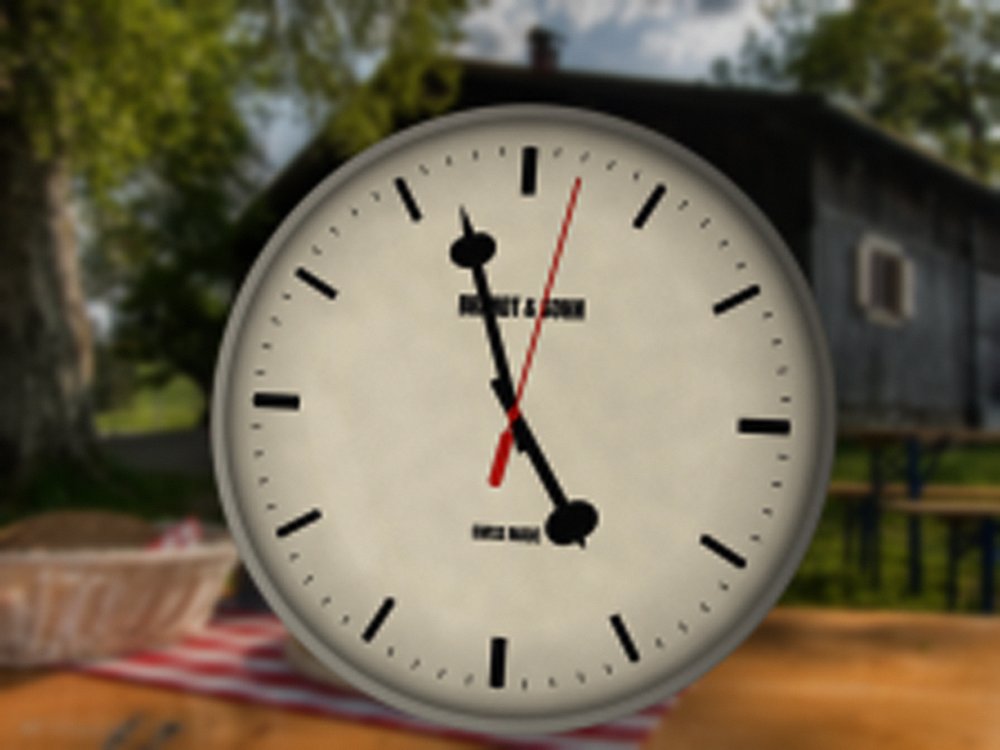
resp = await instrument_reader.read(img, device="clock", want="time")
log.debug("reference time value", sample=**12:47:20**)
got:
**4:57:02**
